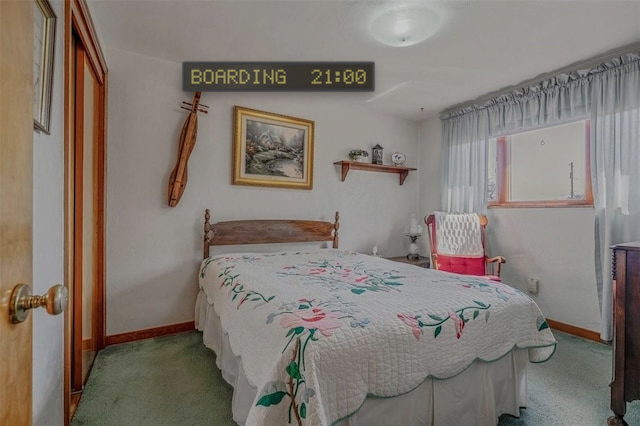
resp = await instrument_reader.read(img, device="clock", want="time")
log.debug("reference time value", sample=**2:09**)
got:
**21:00**
